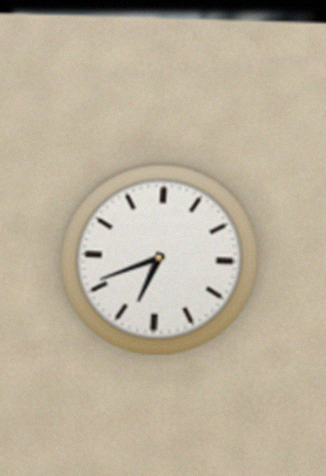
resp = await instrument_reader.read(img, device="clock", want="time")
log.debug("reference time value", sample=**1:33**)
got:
**6:41**
